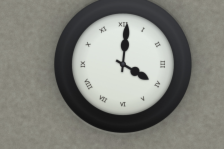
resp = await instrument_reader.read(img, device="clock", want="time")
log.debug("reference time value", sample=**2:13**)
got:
**4:01**
